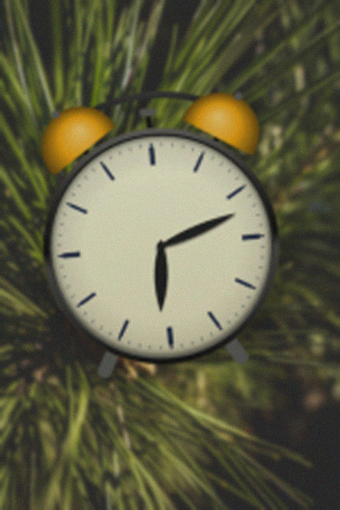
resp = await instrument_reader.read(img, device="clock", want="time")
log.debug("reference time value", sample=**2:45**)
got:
**6:12**
